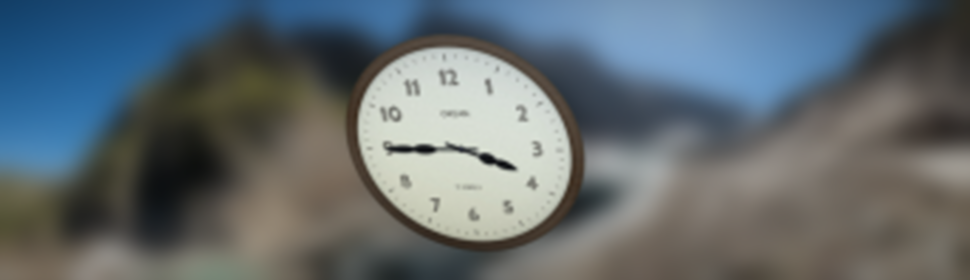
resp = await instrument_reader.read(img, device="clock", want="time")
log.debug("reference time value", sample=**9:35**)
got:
**3:45**
